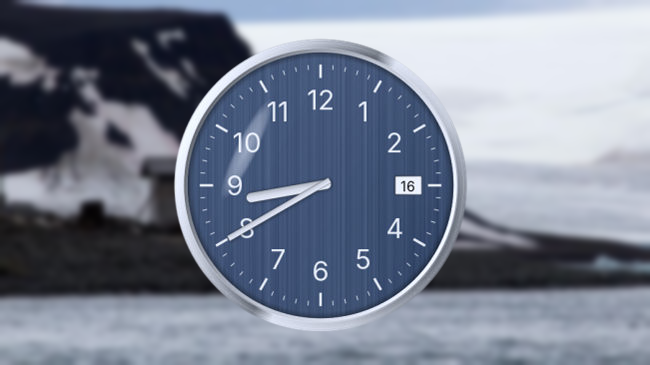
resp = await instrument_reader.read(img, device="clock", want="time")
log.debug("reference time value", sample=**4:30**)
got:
**8:40**
